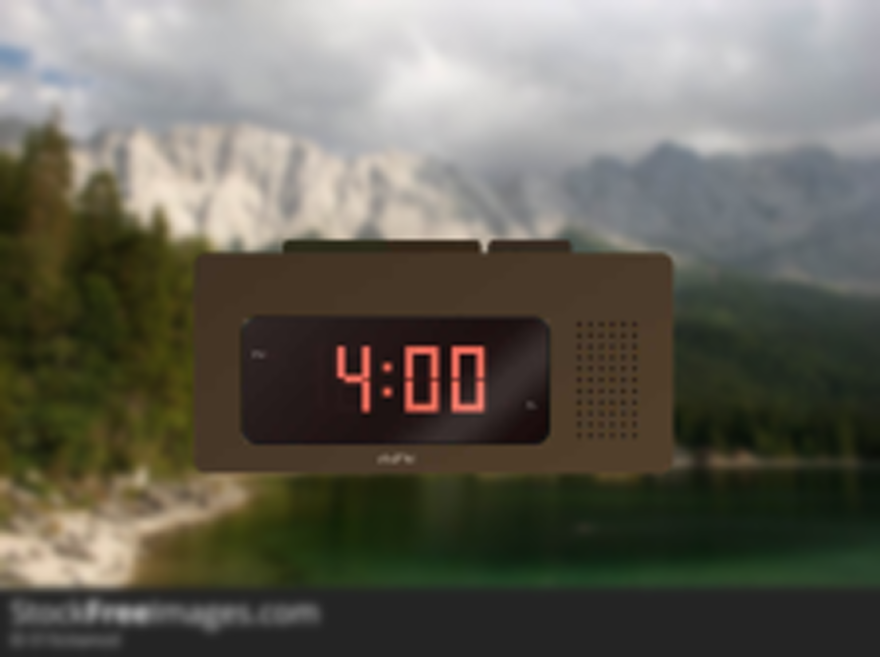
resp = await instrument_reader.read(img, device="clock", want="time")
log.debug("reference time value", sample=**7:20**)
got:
**4:00**
